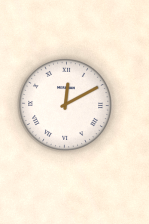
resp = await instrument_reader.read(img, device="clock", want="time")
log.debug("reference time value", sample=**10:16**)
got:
**12:10**
